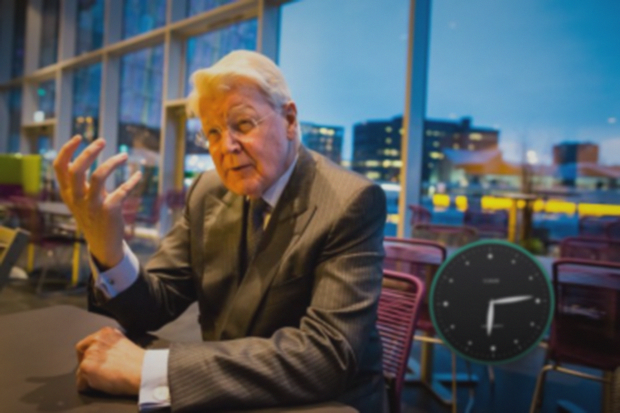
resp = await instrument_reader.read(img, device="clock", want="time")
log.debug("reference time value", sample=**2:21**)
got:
**6:14**
